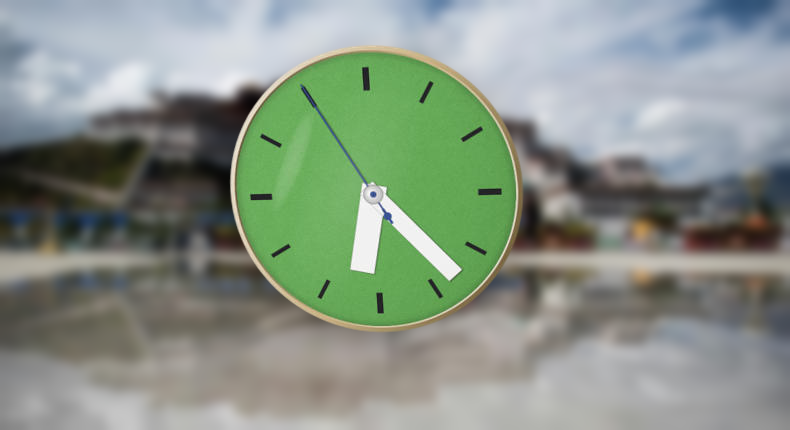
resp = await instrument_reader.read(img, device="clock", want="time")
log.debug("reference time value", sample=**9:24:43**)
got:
**6:22:55**
